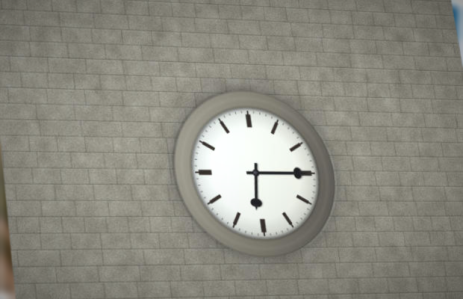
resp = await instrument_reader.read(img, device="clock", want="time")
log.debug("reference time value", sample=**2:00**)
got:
**6:15**
